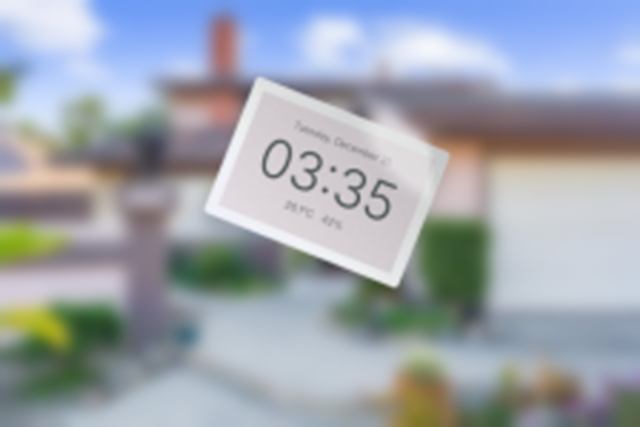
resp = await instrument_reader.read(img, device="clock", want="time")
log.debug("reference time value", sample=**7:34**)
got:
**3:35**
